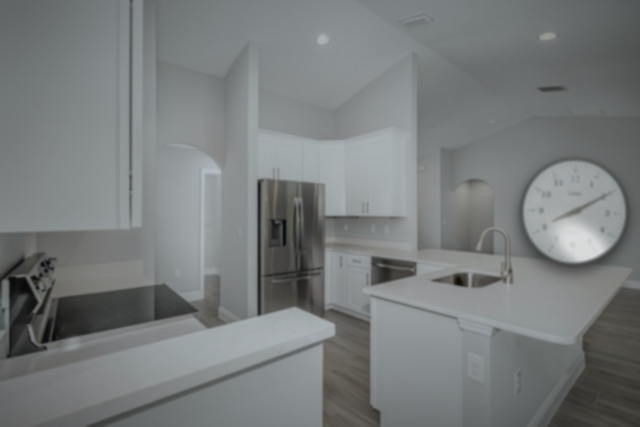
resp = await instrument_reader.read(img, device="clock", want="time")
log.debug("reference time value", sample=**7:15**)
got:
**8:10**
